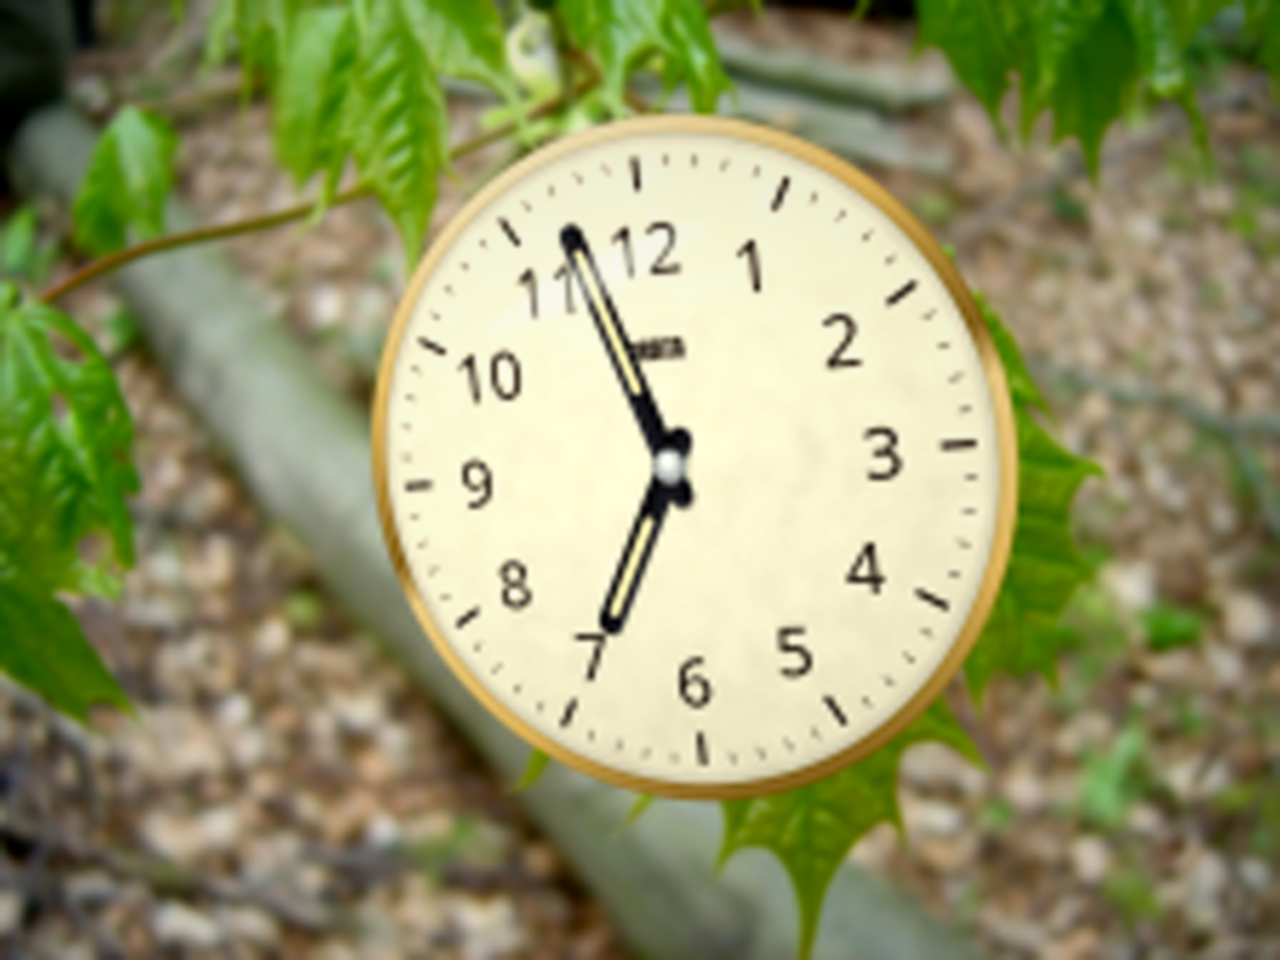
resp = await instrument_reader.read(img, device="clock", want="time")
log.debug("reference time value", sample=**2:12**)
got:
**6:57**
